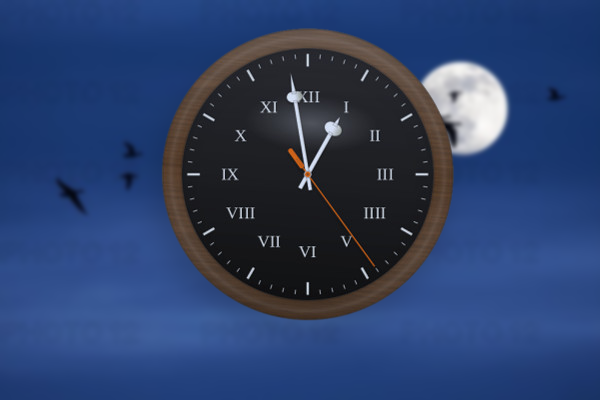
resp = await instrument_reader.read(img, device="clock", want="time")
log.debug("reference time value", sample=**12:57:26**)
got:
**12:58:24**
